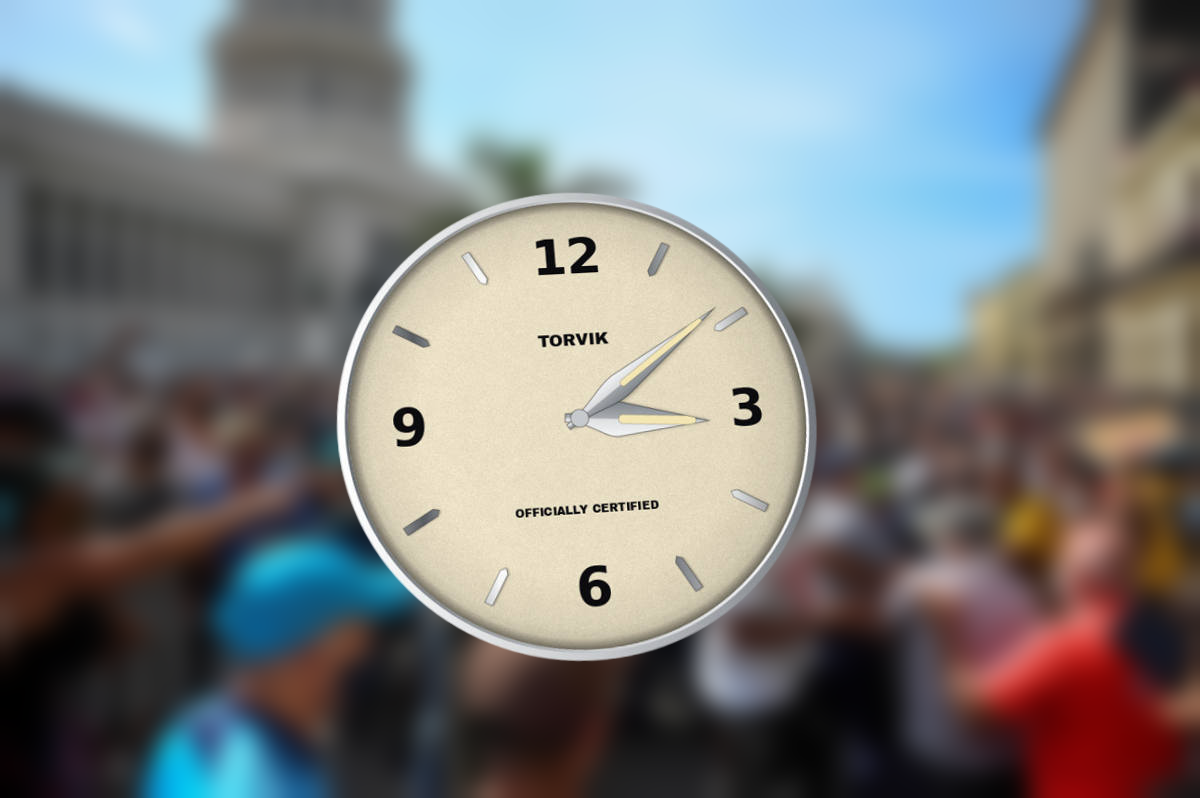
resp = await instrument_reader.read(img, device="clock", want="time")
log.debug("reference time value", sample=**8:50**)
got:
**3:09**
